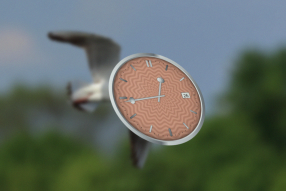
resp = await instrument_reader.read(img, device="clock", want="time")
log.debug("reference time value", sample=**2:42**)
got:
**12:44**
